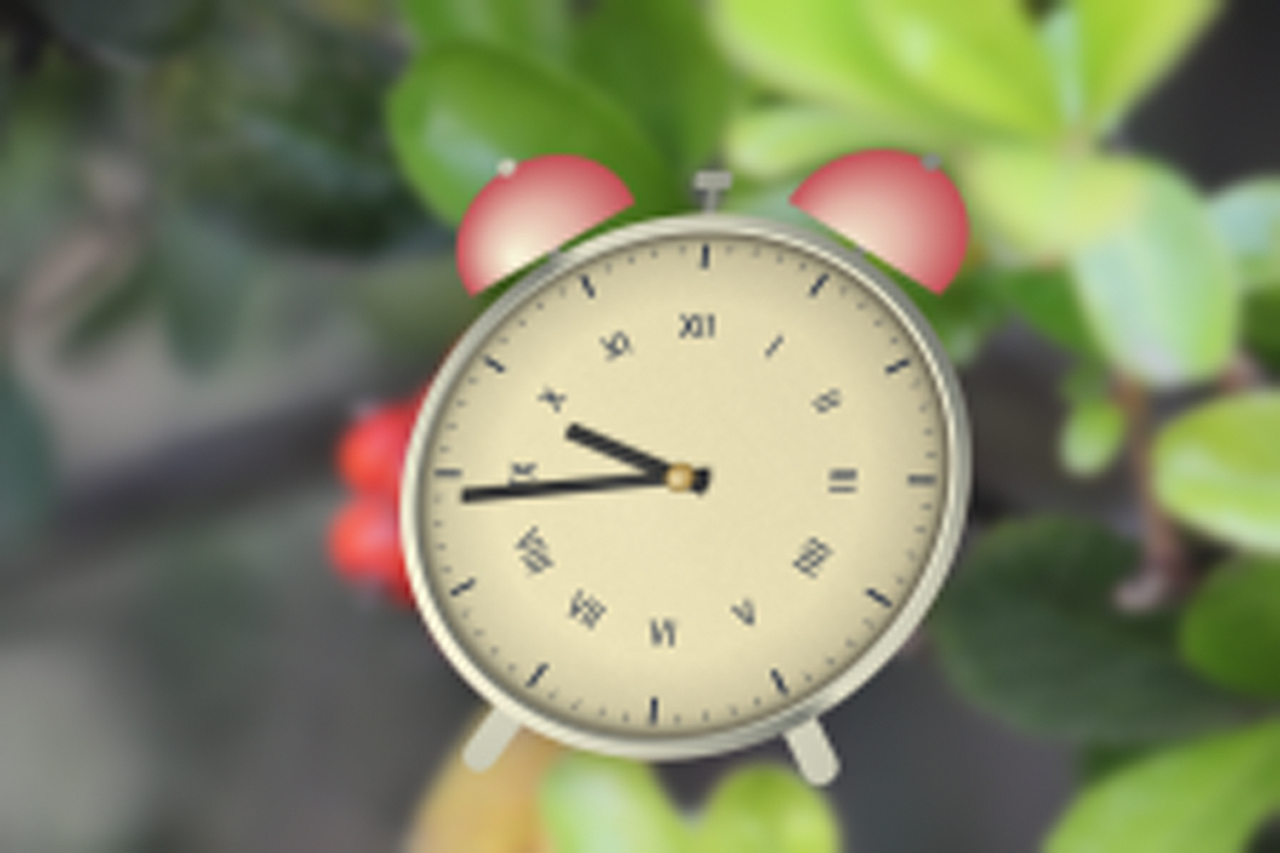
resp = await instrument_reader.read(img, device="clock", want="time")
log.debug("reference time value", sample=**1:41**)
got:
**9:44**
